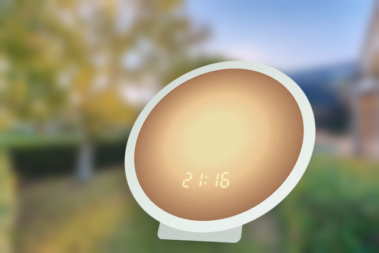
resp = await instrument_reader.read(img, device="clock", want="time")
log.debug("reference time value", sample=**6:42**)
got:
**21:16**
